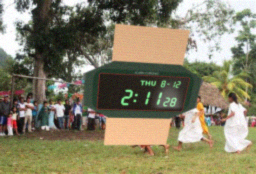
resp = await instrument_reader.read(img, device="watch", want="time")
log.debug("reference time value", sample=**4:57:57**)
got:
**2:11:28**
